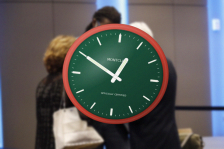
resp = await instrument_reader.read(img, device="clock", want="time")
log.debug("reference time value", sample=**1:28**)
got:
**12:50**
